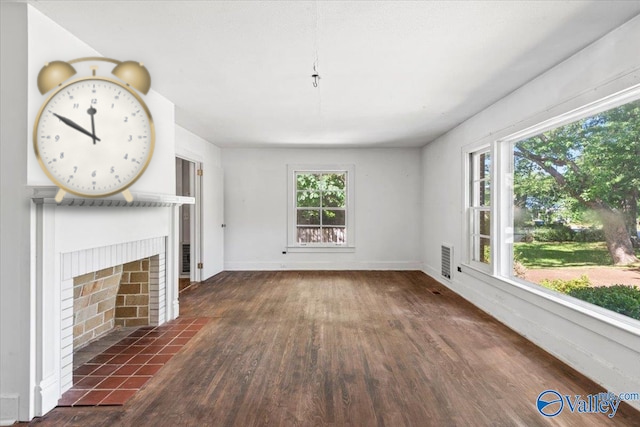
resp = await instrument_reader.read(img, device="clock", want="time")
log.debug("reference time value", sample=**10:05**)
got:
**11:50**
